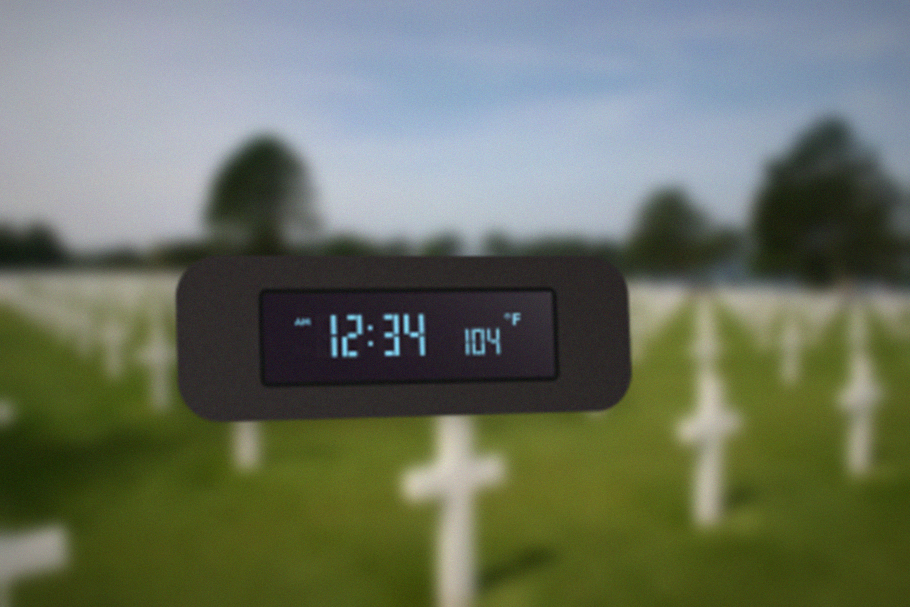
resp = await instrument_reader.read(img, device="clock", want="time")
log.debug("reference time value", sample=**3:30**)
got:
**12:34**
